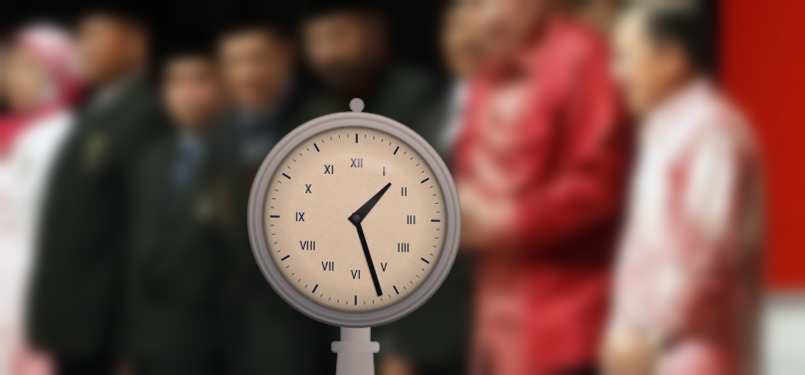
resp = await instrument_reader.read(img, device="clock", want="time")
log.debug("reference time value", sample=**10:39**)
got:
**1:27**
